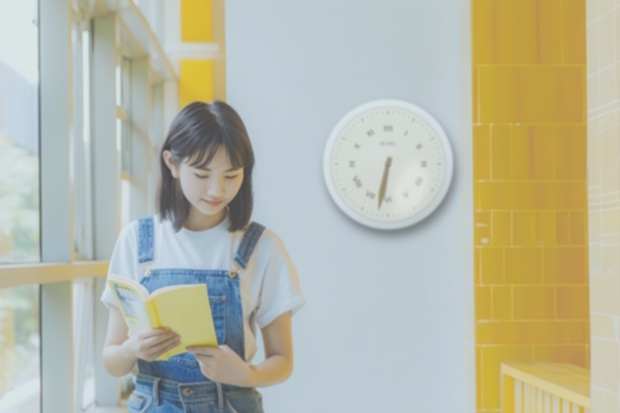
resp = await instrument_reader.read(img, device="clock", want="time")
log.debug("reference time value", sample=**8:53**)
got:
**6:32**
